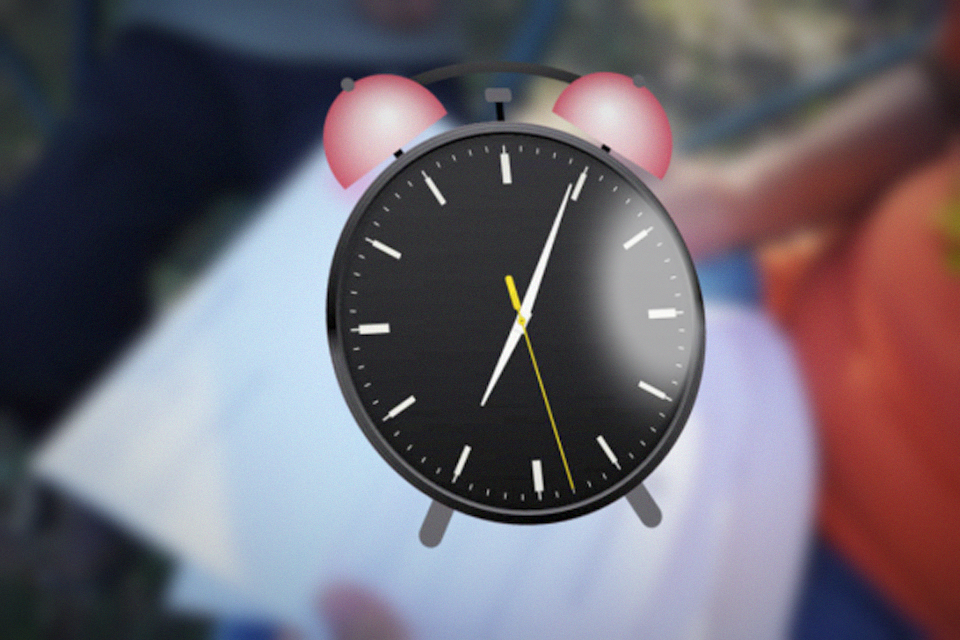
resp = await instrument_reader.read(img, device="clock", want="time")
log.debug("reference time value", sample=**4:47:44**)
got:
**7:04:28**
